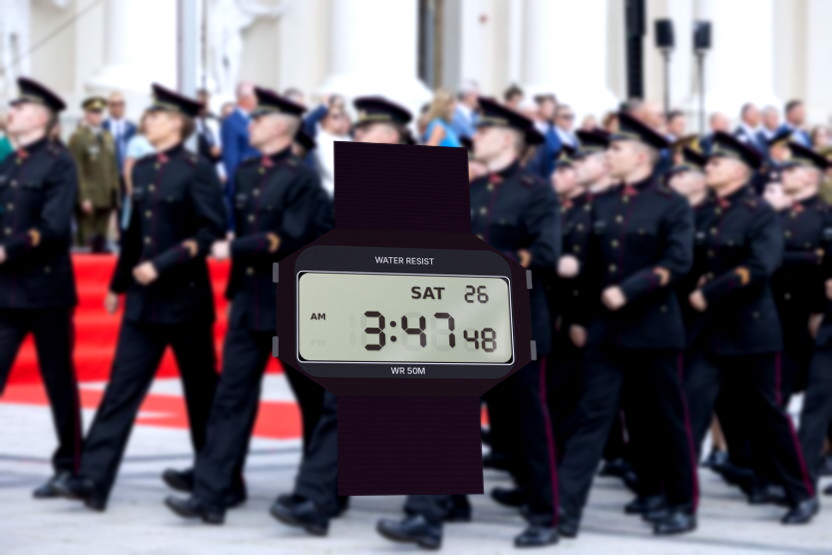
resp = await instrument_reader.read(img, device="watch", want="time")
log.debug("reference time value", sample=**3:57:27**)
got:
**3:47:48**
